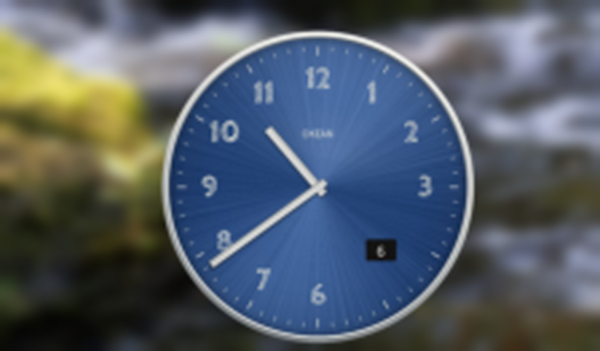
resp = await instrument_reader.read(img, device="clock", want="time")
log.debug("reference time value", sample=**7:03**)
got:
**10:39**
